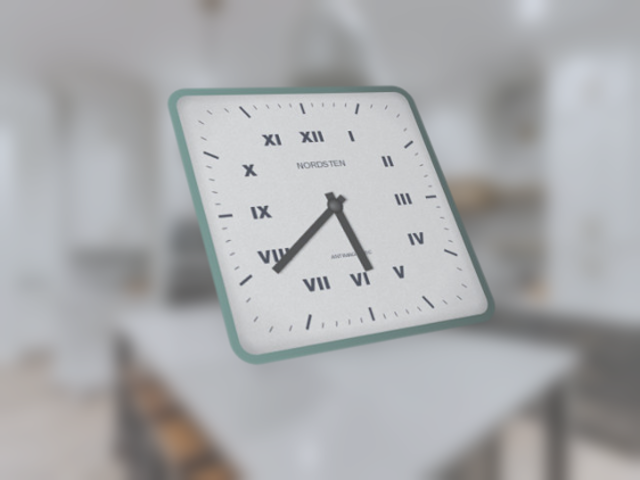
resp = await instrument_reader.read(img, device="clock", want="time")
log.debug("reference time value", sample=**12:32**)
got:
**5:39**
